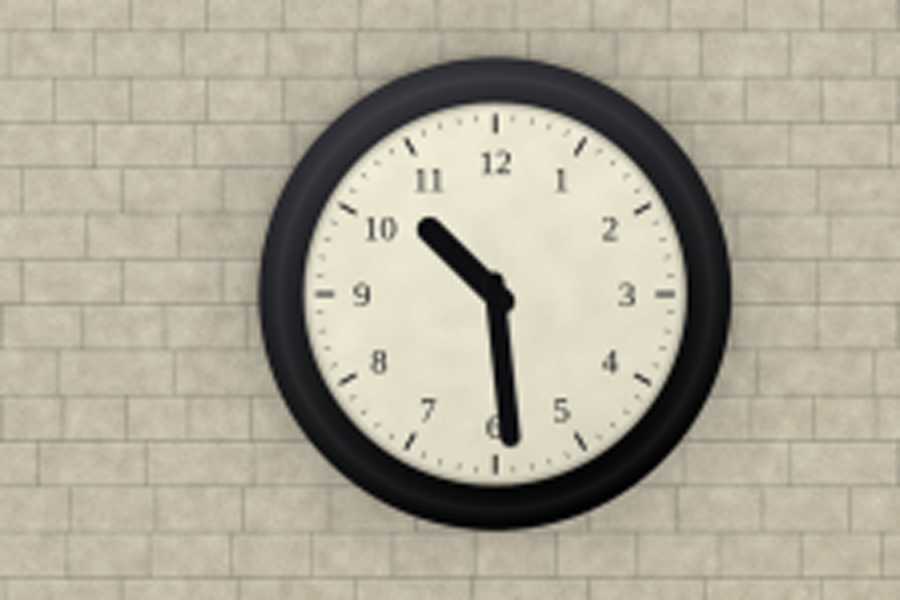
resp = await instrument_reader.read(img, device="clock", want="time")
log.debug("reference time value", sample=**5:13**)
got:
**10:29**
